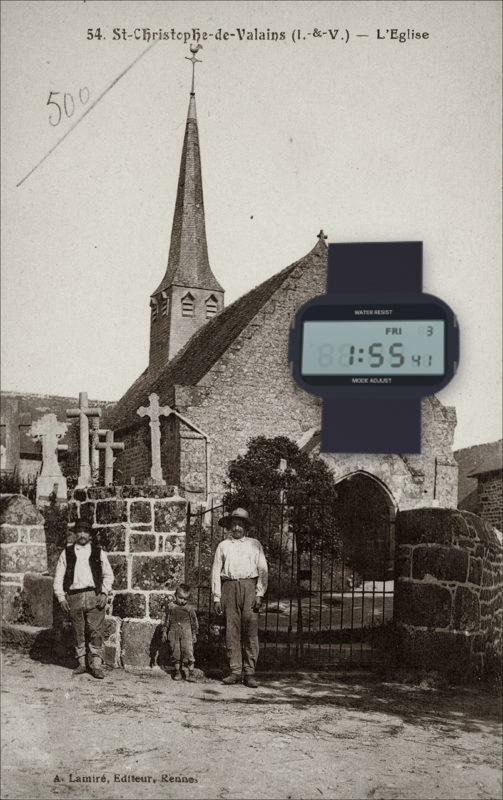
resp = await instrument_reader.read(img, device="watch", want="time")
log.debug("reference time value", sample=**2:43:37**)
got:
**1:55:41**
